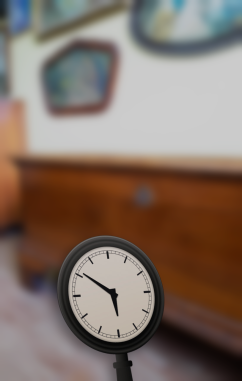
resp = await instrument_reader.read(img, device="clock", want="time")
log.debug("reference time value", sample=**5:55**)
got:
**5:51**
